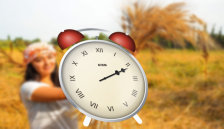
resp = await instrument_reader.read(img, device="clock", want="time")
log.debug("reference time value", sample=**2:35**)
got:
**2:11**
